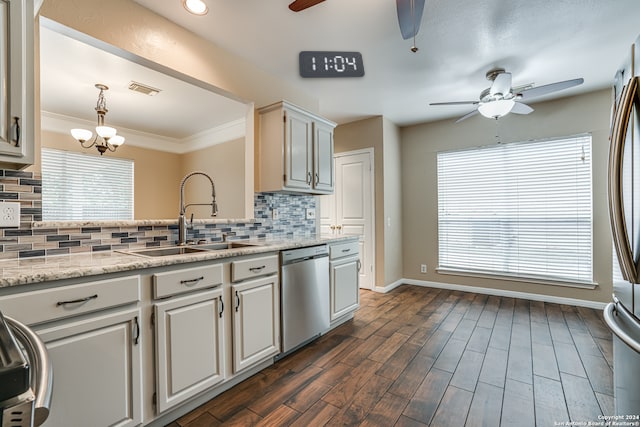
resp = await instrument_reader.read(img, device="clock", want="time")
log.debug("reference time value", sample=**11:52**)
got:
**11:04**
